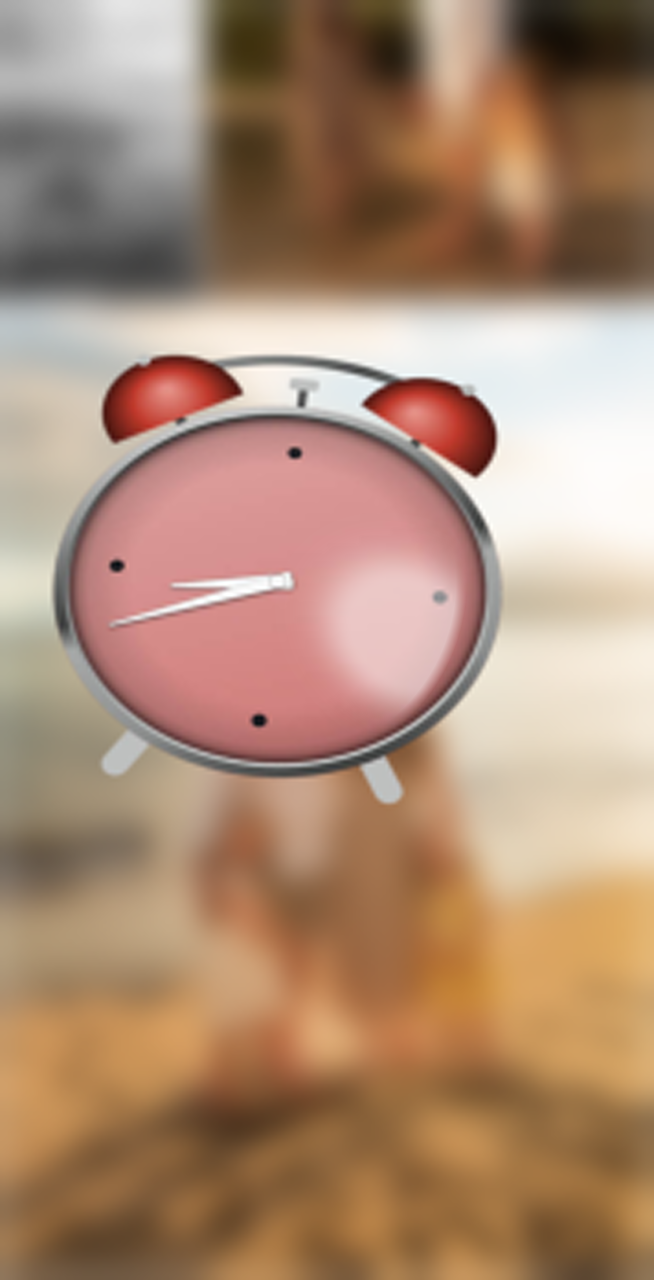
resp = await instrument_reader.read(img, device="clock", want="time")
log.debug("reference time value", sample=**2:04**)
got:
**8:41**
